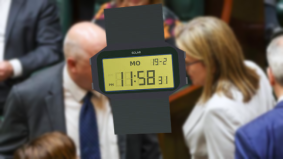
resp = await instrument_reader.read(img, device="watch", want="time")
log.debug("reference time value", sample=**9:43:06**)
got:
**11:58:31**
